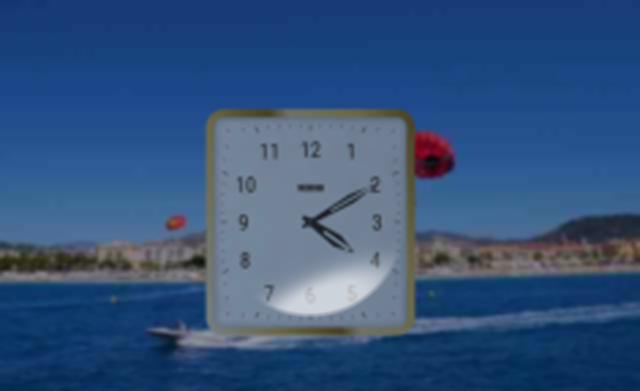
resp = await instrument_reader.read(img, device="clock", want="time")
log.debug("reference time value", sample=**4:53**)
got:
**4:10**
